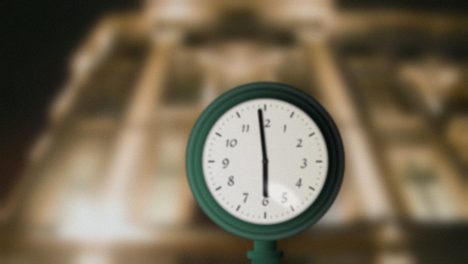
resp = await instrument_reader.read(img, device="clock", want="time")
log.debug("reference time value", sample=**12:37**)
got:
**5:59**
